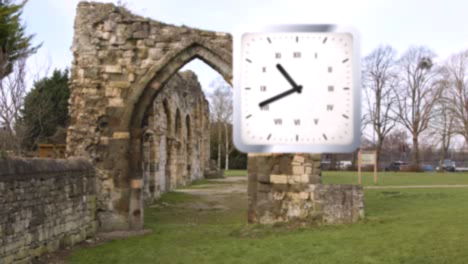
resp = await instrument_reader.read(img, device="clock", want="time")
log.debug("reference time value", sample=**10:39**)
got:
**10:41**
